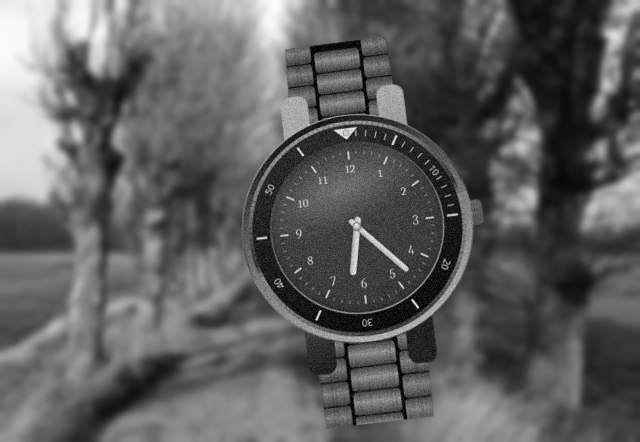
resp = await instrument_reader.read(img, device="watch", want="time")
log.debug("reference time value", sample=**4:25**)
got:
**6:23**
